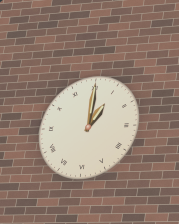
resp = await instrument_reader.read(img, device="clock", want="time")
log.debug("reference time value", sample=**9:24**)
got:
**1:00**
